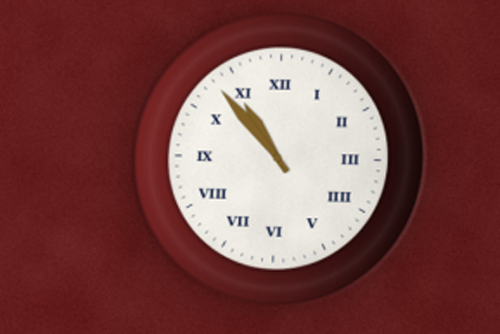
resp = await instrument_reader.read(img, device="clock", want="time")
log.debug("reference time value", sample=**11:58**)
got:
**10:53**
